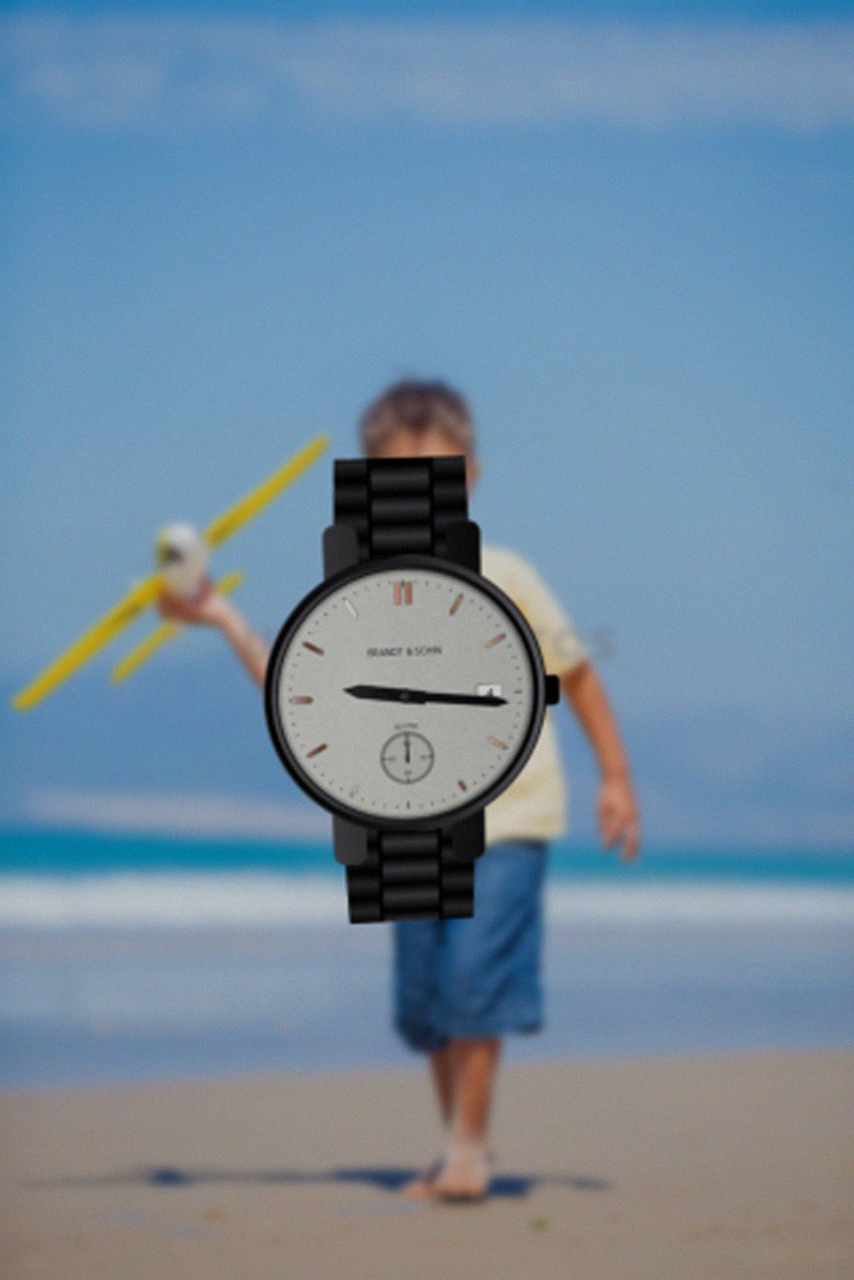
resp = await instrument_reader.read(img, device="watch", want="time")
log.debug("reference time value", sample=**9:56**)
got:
**9:16**
